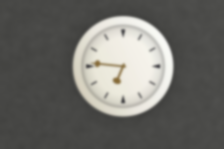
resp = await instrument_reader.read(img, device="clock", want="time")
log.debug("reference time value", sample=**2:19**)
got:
**6:46**
